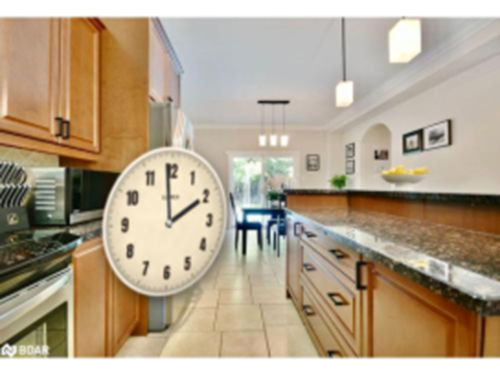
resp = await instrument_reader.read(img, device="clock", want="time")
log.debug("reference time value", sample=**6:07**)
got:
**1:59**
